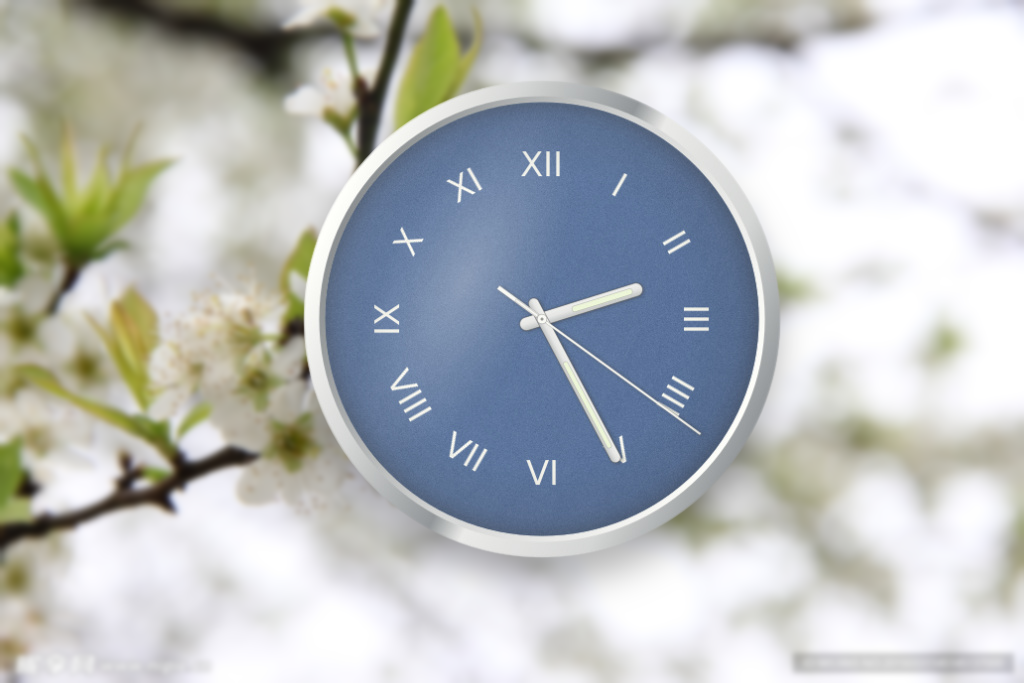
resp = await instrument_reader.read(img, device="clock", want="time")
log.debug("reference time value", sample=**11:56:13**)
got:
**2:25:21**
